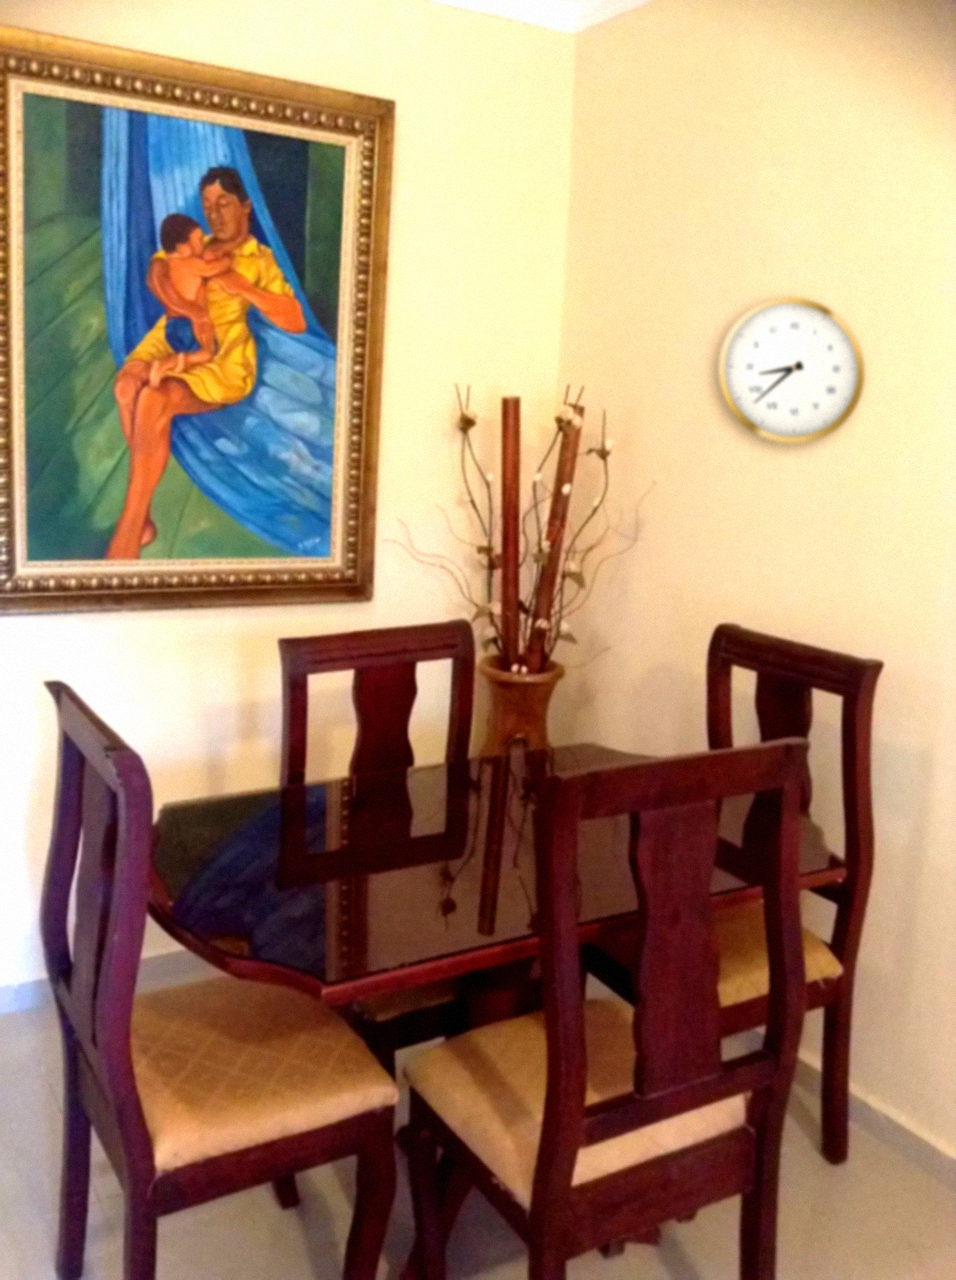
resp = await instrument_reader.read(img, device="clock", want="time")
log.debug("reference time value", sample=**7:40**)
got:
**8:38**
